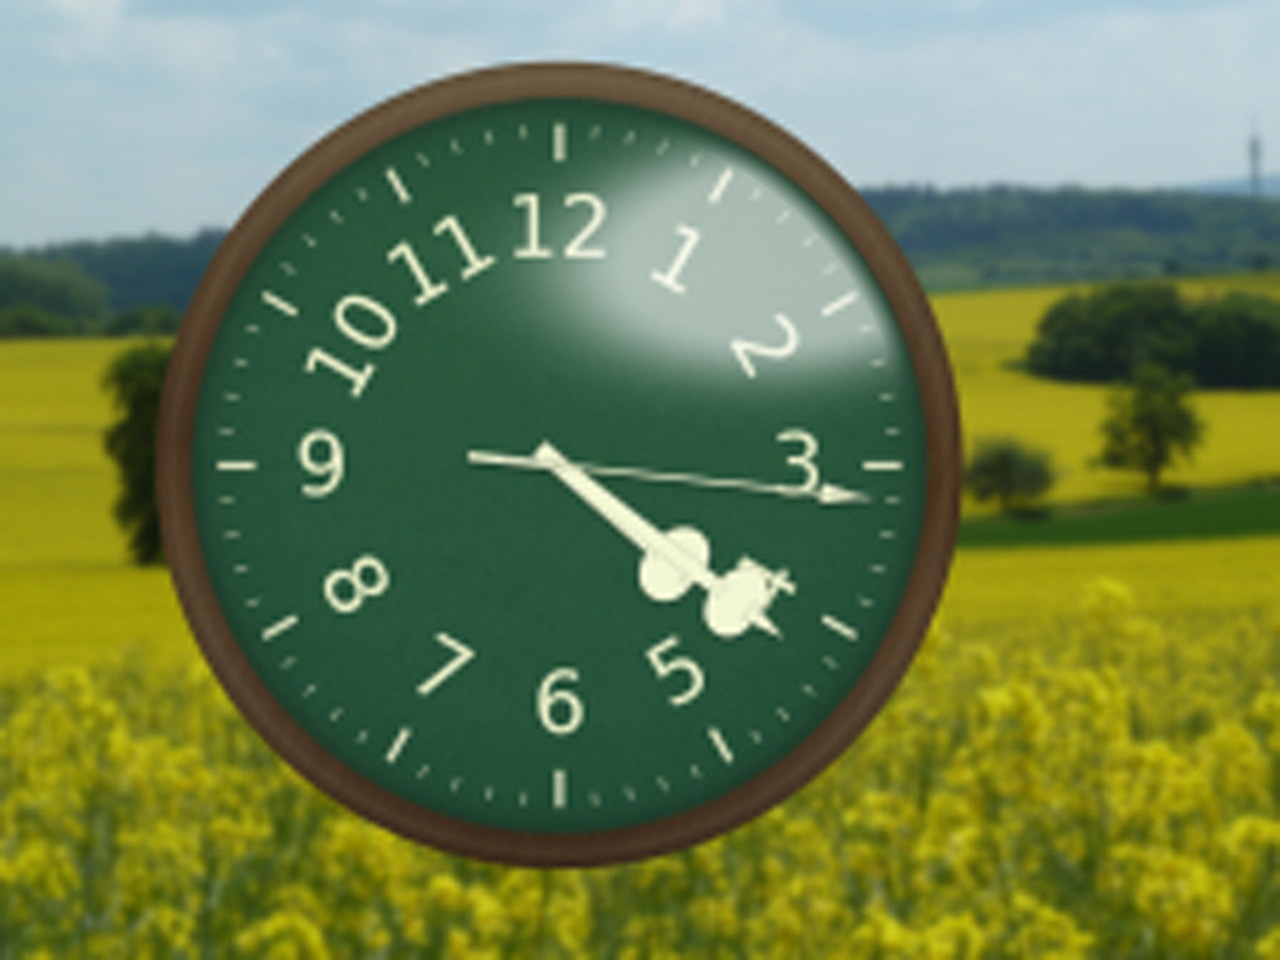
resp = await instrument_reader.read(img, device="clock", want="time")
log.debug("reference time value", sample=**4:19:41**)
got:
**4:21:16**
